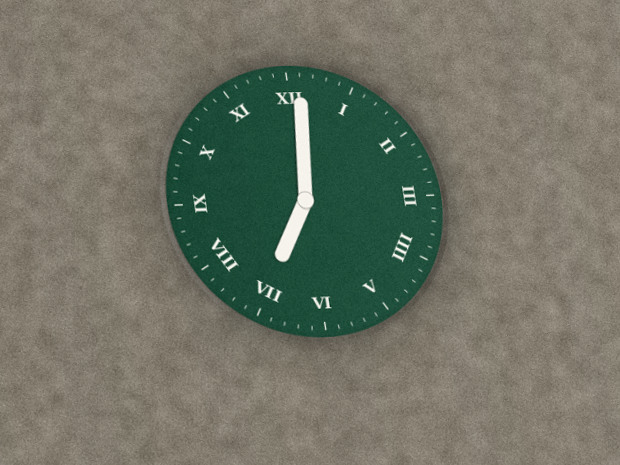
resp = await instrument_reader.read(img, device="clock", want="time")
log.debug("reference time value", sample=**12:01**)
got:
**7:01**
